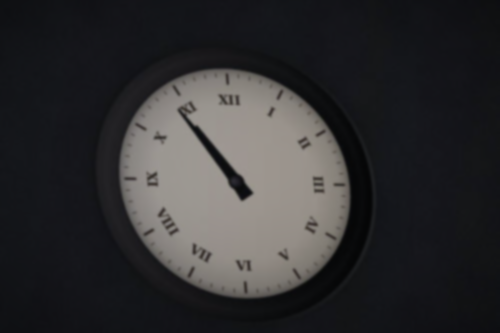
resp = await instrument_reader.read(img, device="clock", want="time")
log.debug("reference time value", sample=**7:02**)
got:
**10:54**
